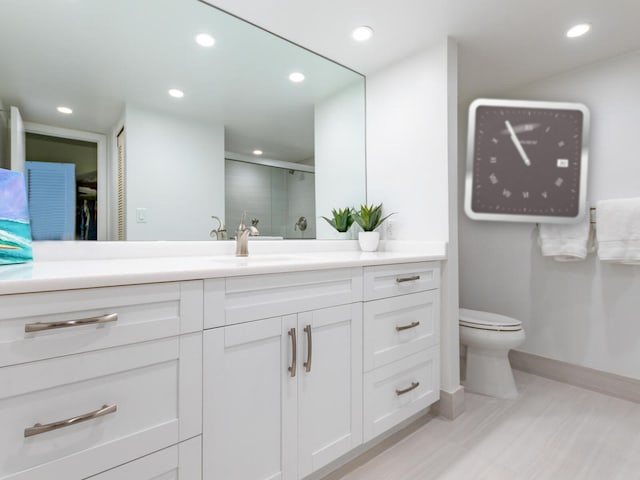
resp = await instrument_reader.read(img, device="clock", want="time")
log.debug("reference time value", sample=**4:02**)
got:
**10:55**
